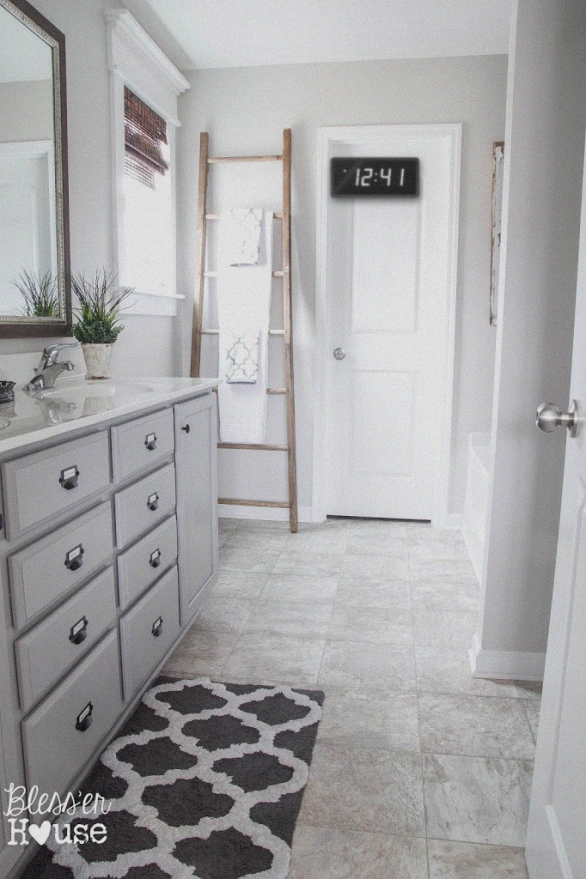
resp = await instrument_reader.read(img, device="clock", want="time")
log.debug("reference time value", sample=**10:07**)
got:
**12:41**
